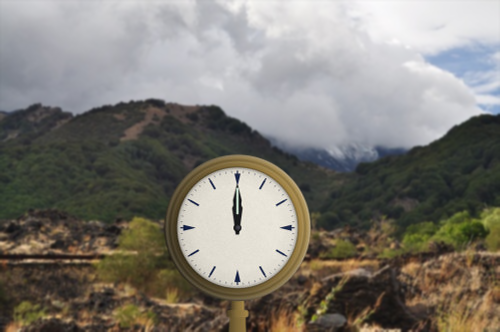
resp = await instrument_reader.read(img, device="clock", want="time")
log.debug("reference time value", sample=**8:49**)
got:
**12:00**
